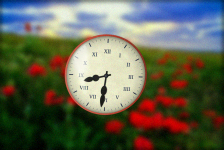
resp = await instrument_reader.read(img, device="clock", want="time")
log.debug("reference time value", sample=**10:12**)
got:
**8:31**
